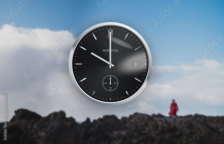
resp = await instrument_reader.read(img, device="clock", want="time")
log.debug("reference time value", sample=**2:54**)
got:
**10:00**
